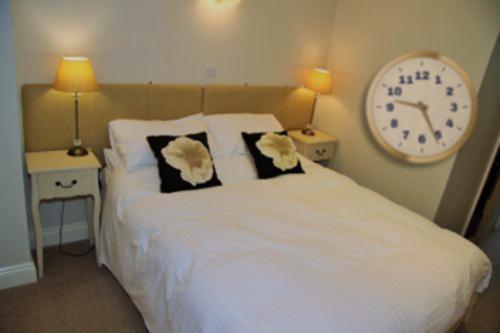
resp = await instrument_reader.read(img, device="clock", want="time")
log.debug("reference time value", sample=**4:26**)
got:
**9:26**
